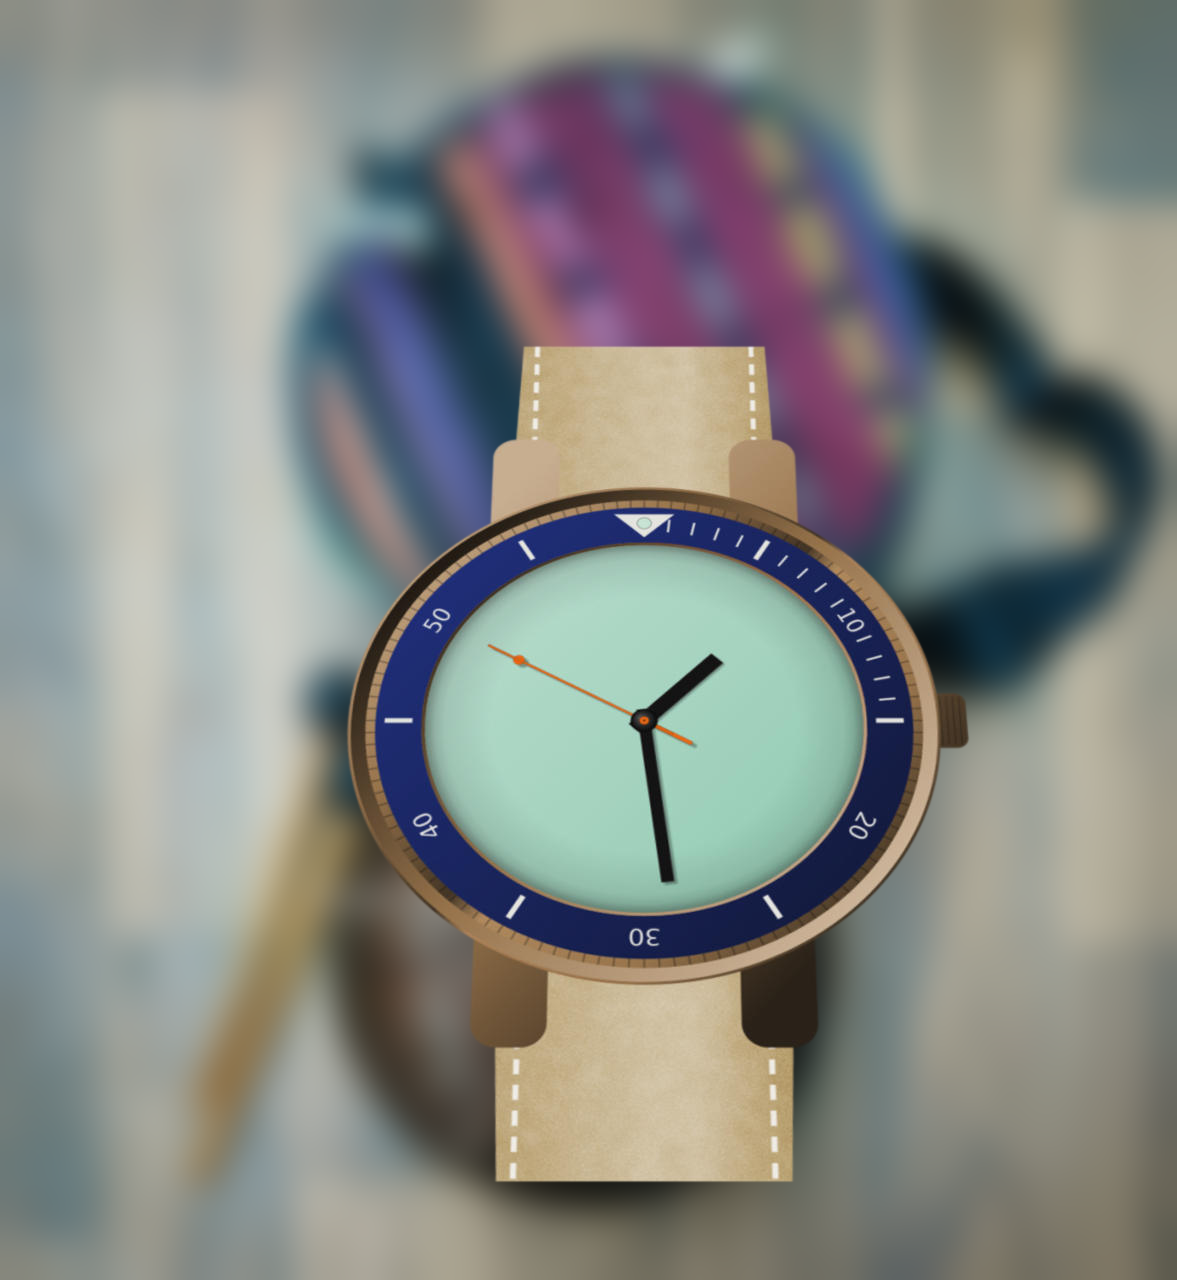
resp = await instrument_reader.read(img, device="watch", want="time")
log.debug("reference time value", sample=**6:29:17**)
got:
**1:28:50**
